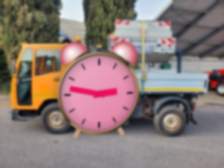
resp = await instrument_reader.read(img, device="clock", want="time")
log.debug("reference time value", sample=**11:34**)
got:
**2:47**
